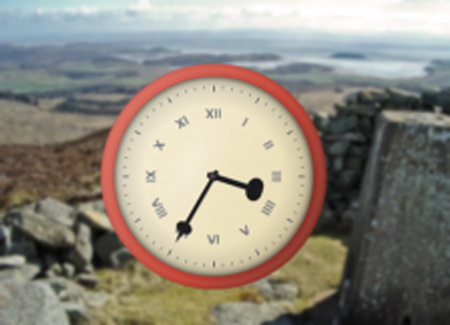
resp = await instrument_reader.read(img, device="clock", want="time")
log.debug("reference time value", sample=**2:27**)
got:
**3:35**
